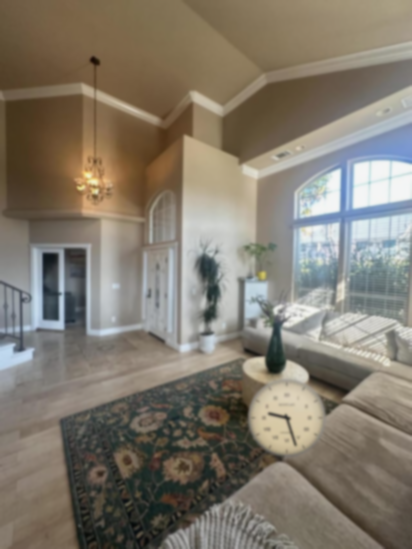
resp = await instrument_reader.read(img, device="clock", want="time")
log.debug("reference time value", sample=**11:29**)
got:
**9:27**
